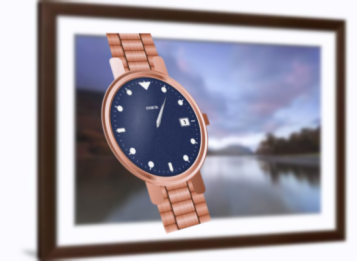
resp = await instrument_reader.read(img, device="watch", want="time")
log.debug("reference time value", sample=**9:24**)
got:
**1:06**
